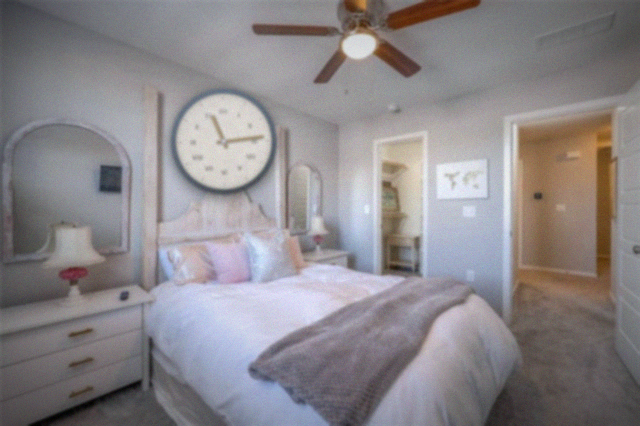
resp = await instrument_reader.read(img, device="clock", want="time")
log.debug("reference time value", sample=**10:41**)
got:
**11:14**
